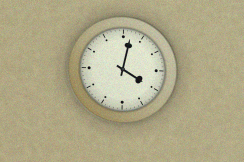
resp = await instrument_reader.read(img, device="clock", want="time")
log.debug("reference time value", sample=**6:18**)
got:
**4:02**
